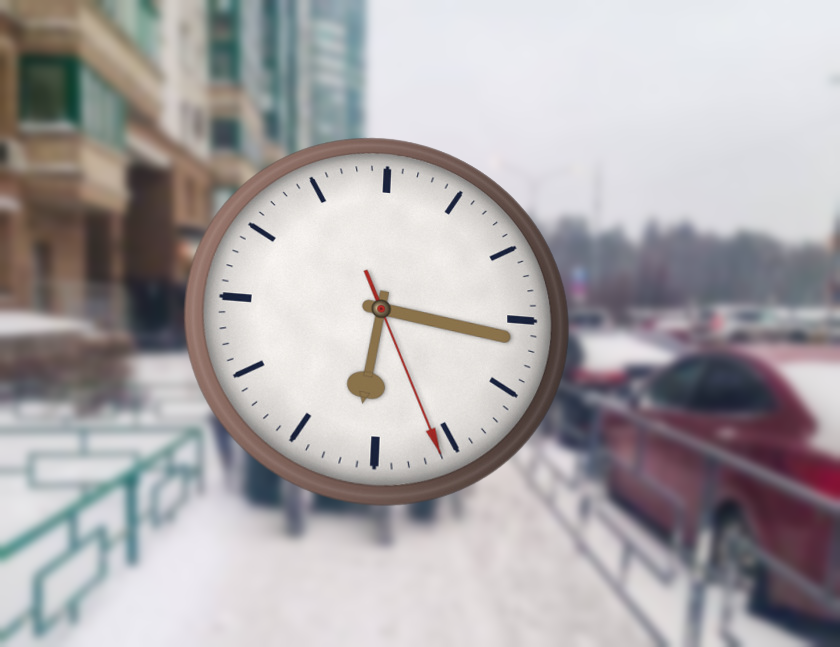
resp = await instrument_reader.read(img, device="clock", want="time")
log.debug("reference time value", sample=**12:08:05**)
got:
**6:16:26**
